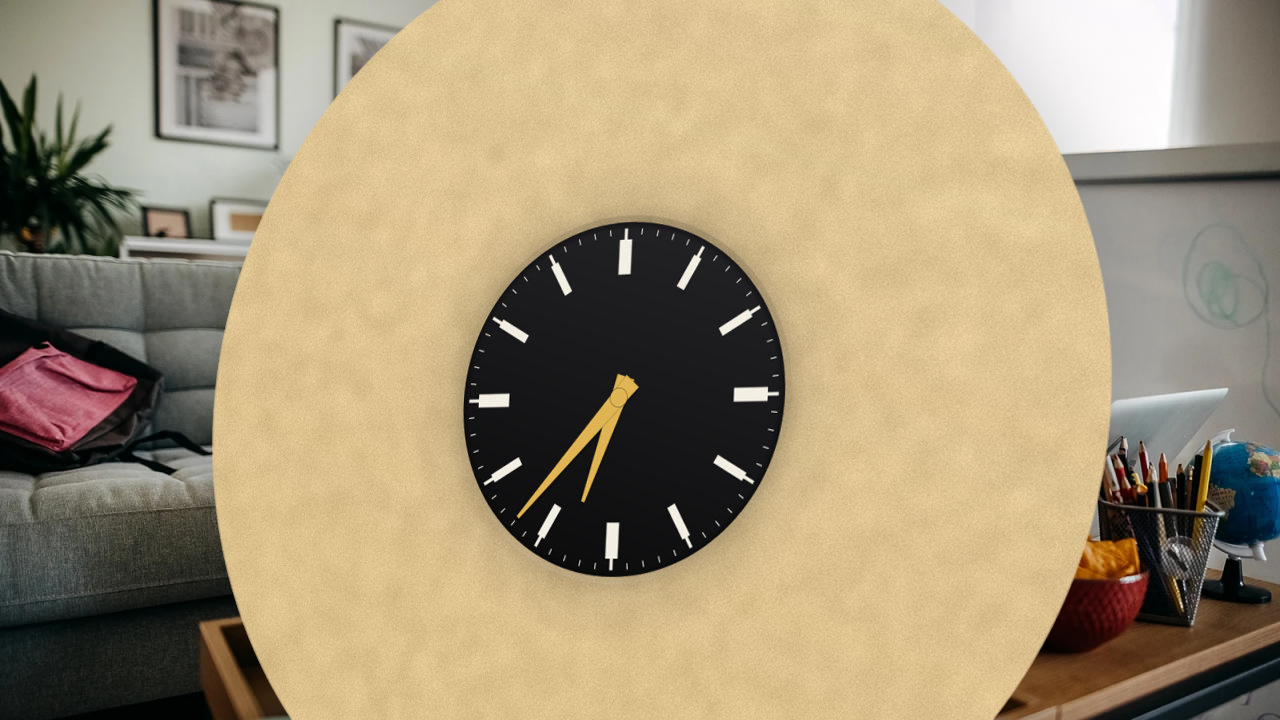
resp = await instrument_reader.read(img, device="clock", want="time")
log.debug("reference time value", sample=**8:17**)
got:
**6:37**
